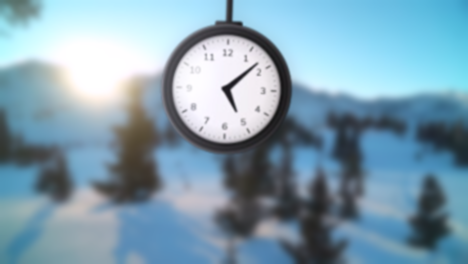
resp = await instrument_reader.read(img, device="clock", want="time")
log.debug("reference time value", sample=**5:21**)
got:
**5:08**
